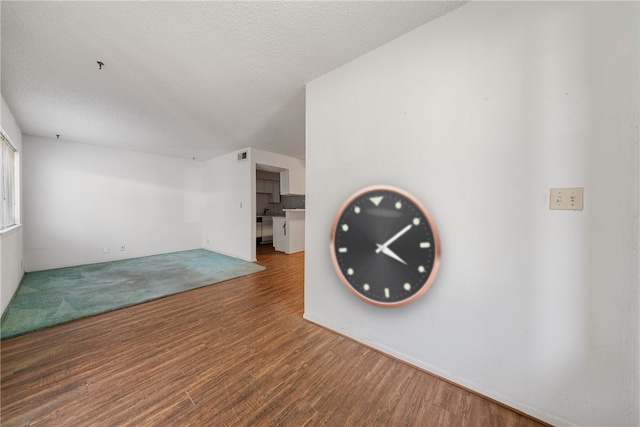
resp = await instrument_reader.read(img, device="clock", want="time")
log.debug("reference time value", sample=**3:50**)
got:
**4:10**
